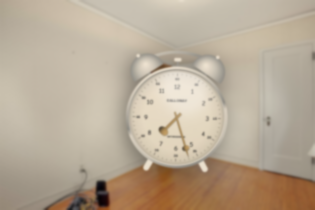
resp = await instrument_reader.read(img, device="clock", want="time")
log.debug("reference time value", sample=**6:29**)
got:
**7:27**
